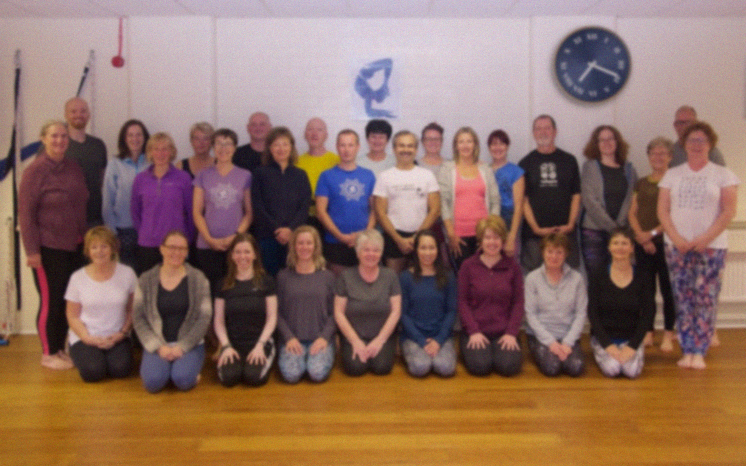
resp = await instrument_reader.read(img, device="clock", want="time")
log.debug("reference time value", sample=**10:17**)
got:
**7:19**
